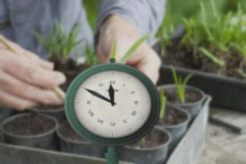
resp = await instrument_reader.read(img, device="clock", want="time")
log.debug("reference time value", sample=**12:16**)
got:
**11:50**
